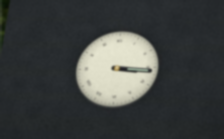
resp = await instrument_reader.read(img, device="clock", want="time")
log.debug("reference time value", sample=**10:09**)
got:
**3:16**
